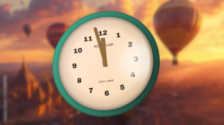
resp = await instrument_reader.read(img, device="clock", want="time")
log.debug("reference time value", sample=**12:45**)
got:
**11:58**
